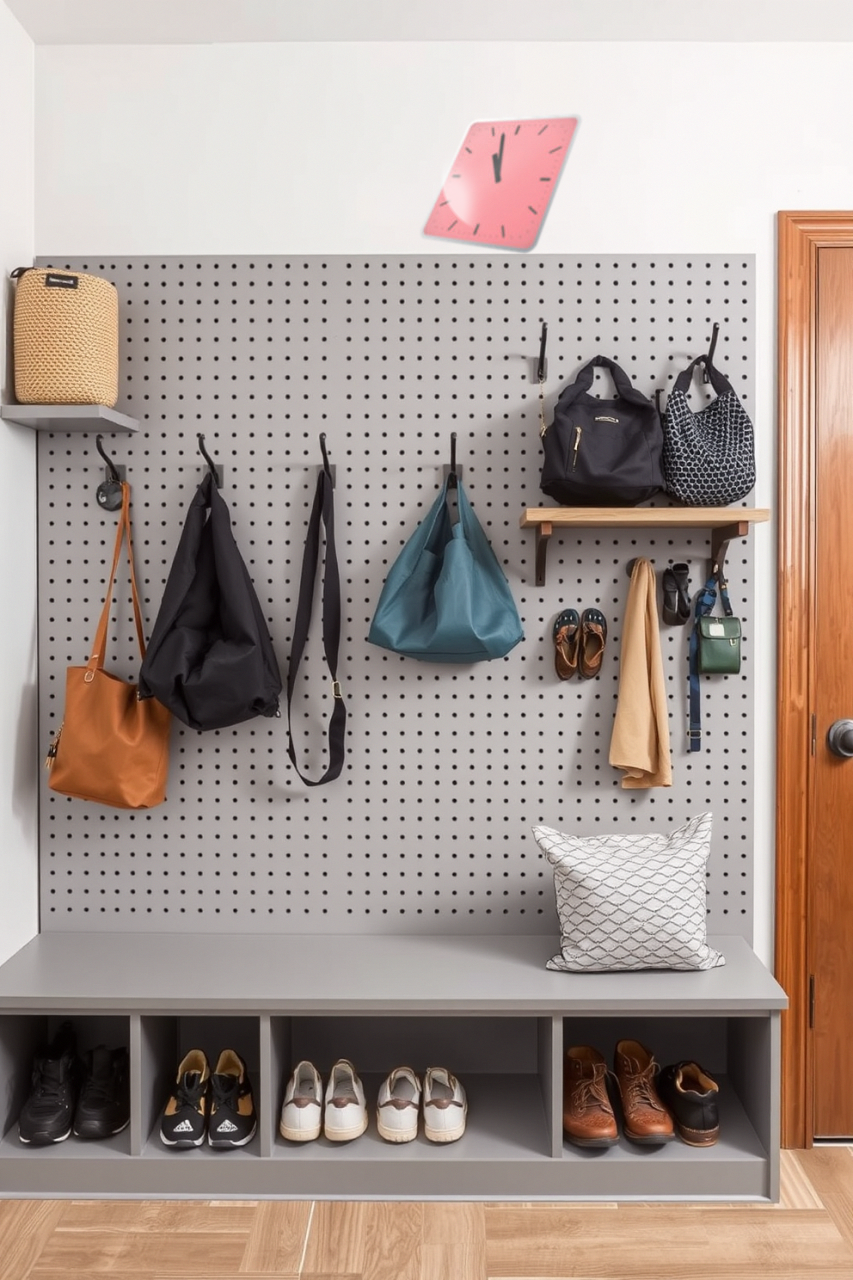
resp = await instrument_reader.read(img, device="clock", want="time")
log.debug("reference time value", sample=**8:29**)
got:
**10:57**
